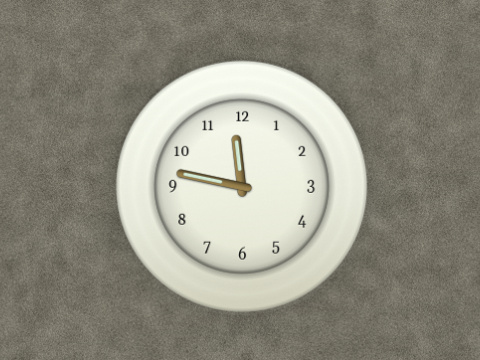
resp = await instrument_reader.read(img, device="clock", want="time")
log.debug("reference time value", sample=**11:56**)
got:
**11:47**
